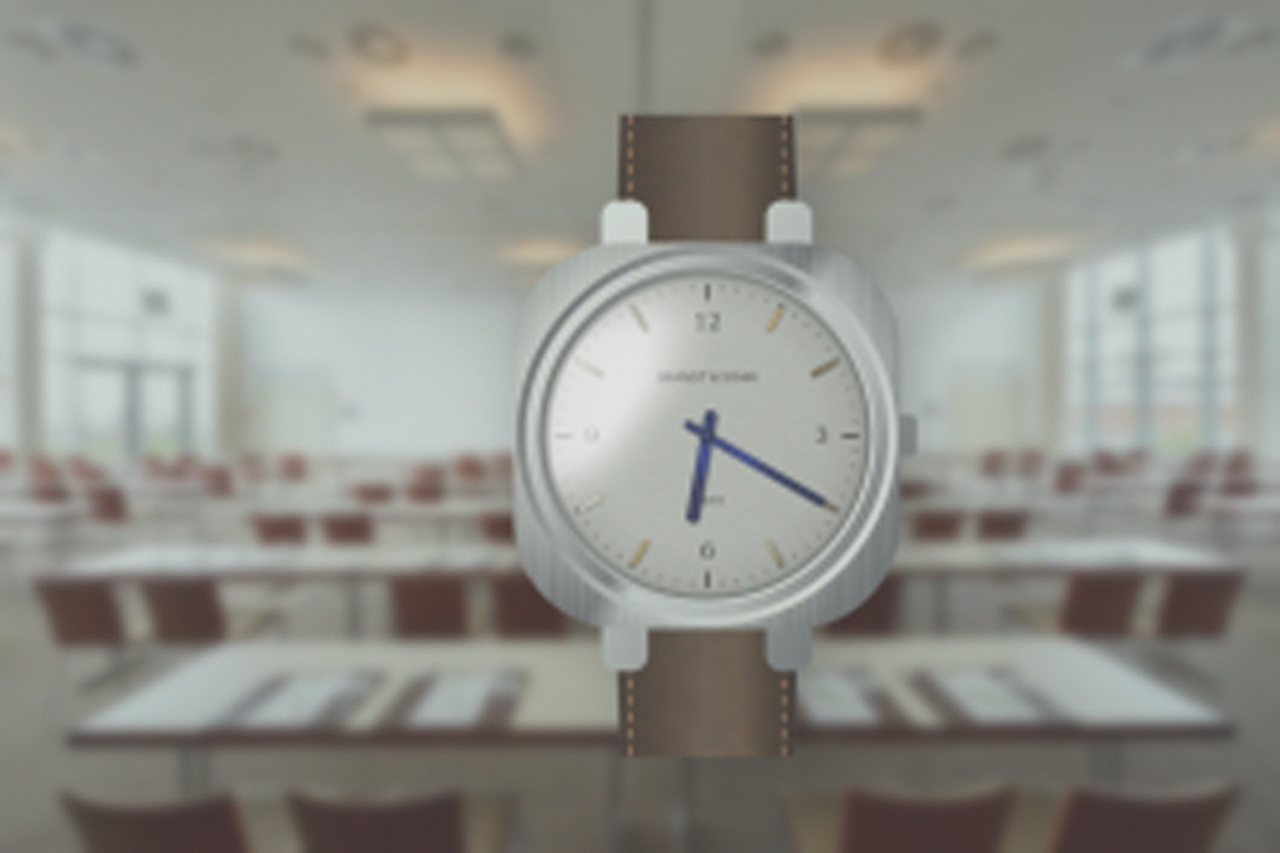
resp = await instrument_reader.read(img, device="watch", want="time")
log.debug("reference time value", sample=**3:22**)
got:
**6:20**
